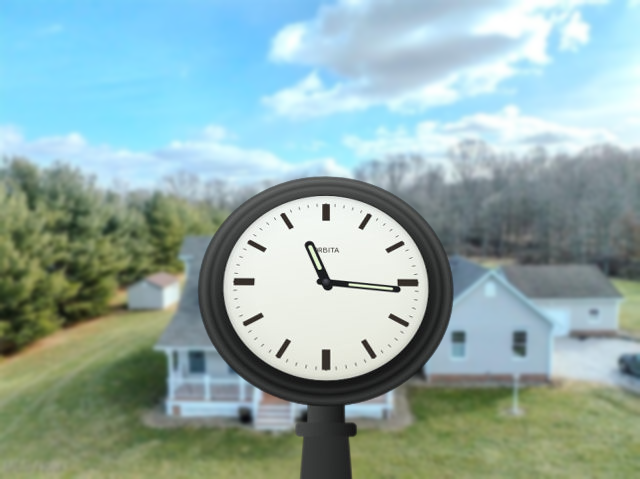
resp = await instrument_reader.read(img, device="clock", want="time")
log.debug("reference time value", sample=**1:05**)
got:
**11:16**
